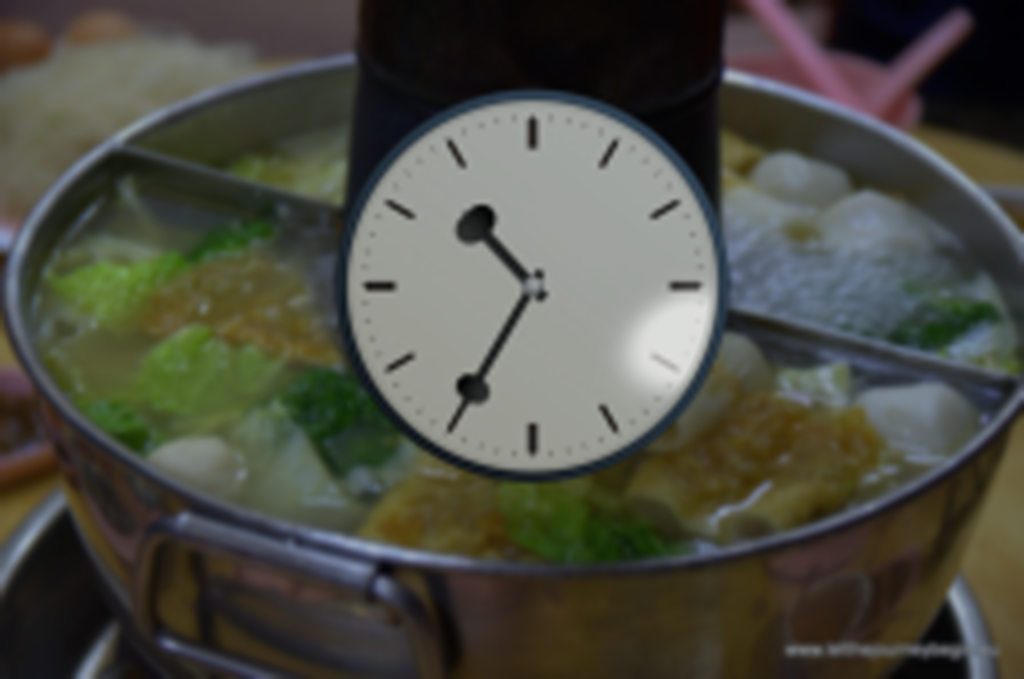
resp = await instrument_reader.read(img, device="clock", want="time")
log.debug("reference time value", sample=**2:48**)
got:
**10:35**
